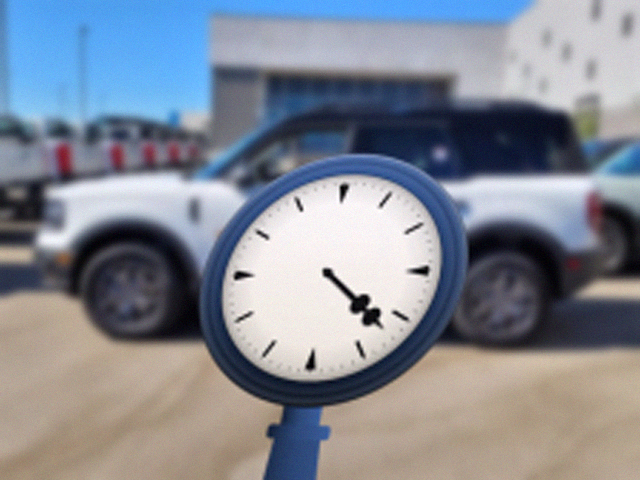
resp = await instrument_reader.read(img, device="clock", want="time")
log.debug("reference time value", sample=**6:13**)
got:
**4:22**
